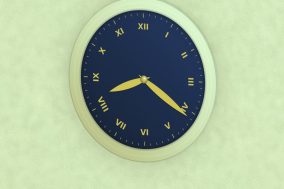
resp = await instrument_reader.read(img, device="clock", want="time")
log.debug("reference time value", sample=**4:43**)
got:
**8:21**
